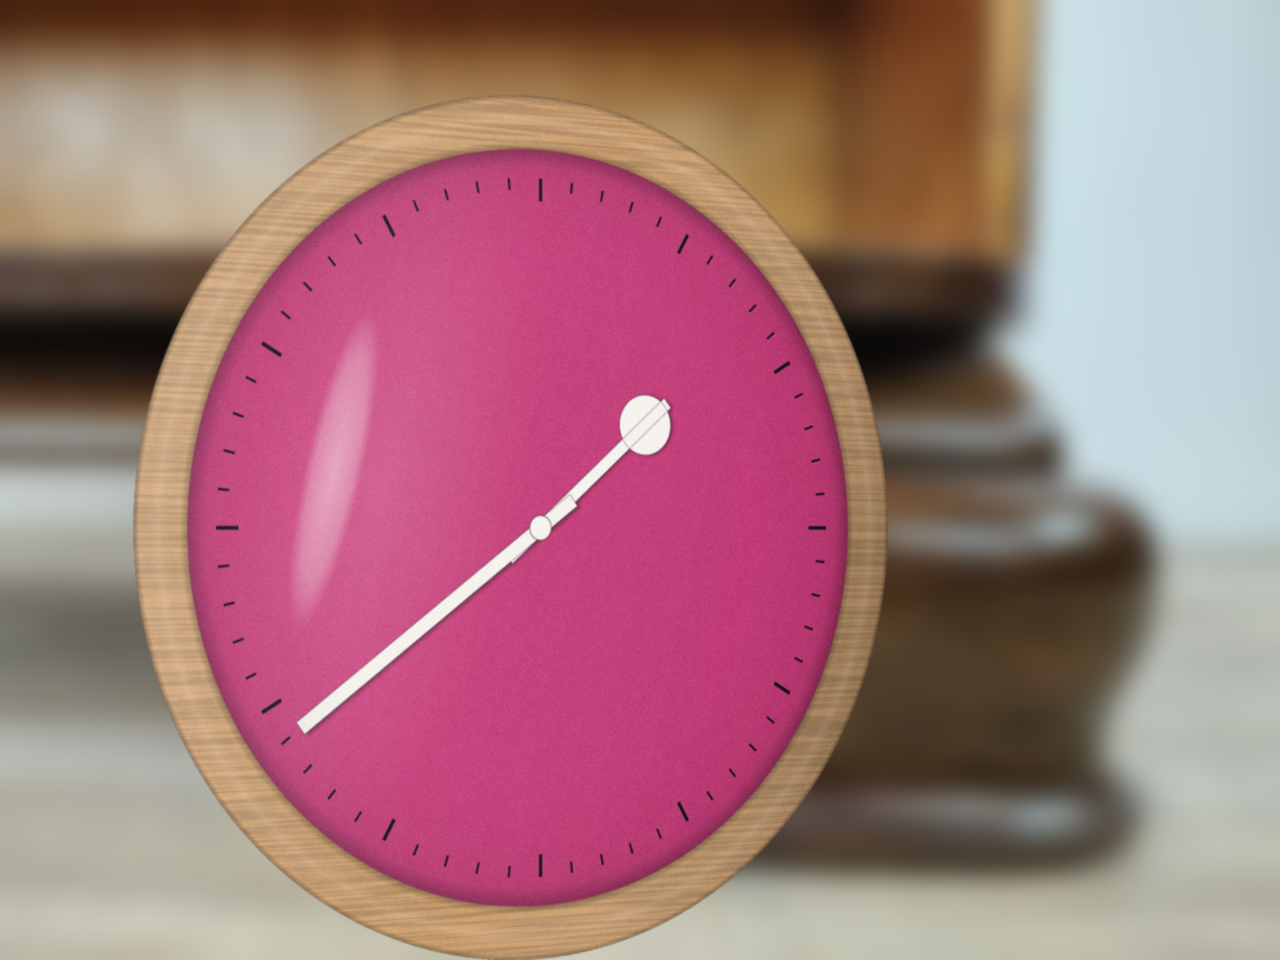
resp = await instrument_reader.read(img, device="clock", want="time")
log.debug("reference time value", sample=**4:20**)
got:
**1:39**
